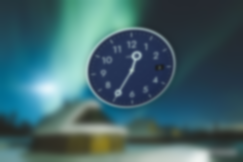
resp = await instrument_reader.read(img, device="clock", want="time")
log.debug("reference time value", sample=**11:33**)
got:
**12:35**
